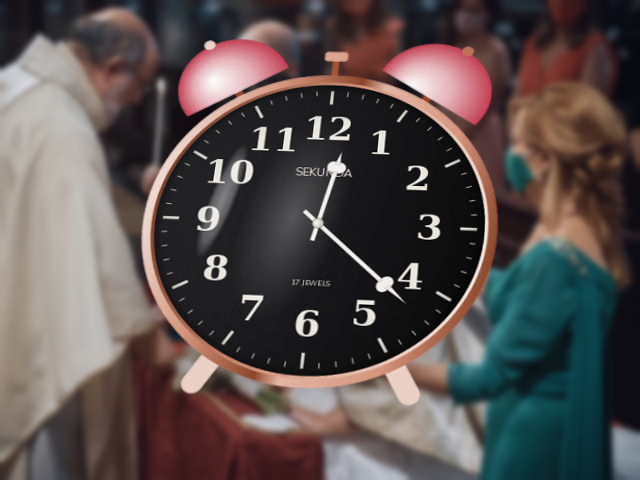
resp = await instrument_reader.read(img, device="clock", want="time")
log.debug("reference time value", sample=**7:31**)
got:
**12:22**
